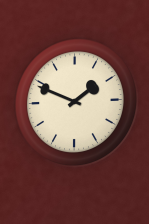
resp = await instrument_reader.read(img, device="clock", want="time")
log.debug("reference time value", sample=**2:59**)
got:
**1:49**
